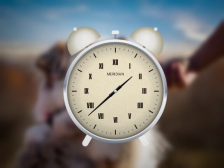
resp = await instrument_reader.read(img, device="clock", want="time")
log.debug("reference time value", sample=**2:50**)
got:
**1:38**
